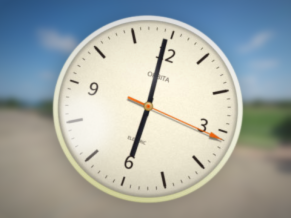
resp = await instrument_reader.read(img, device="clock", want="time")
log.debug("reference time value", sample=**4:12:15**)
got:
**5:59:16**
